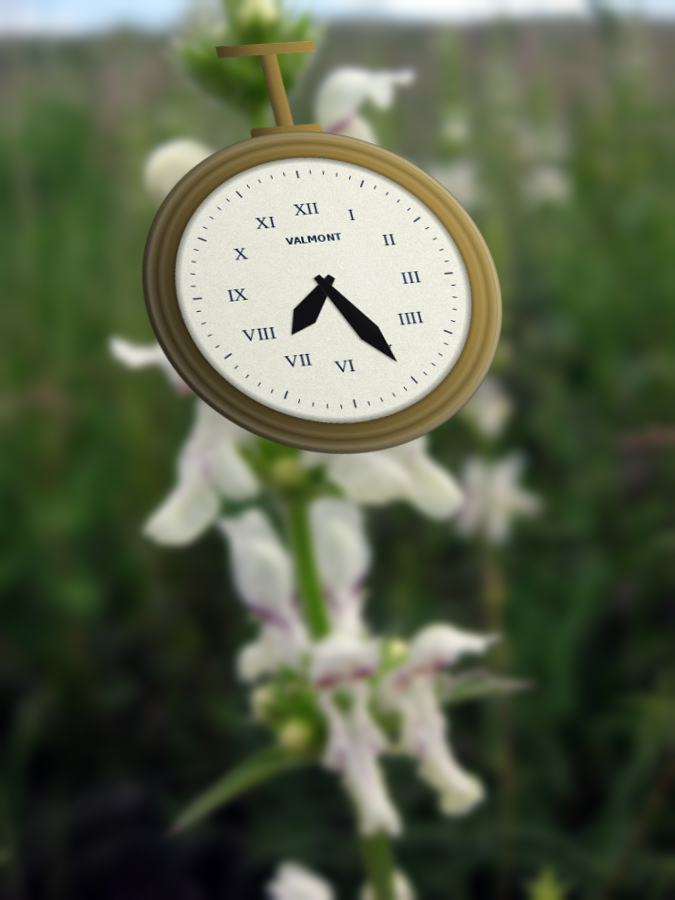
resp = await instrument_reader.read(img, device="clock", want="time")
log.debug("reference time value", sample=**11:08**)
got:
**7:25**
